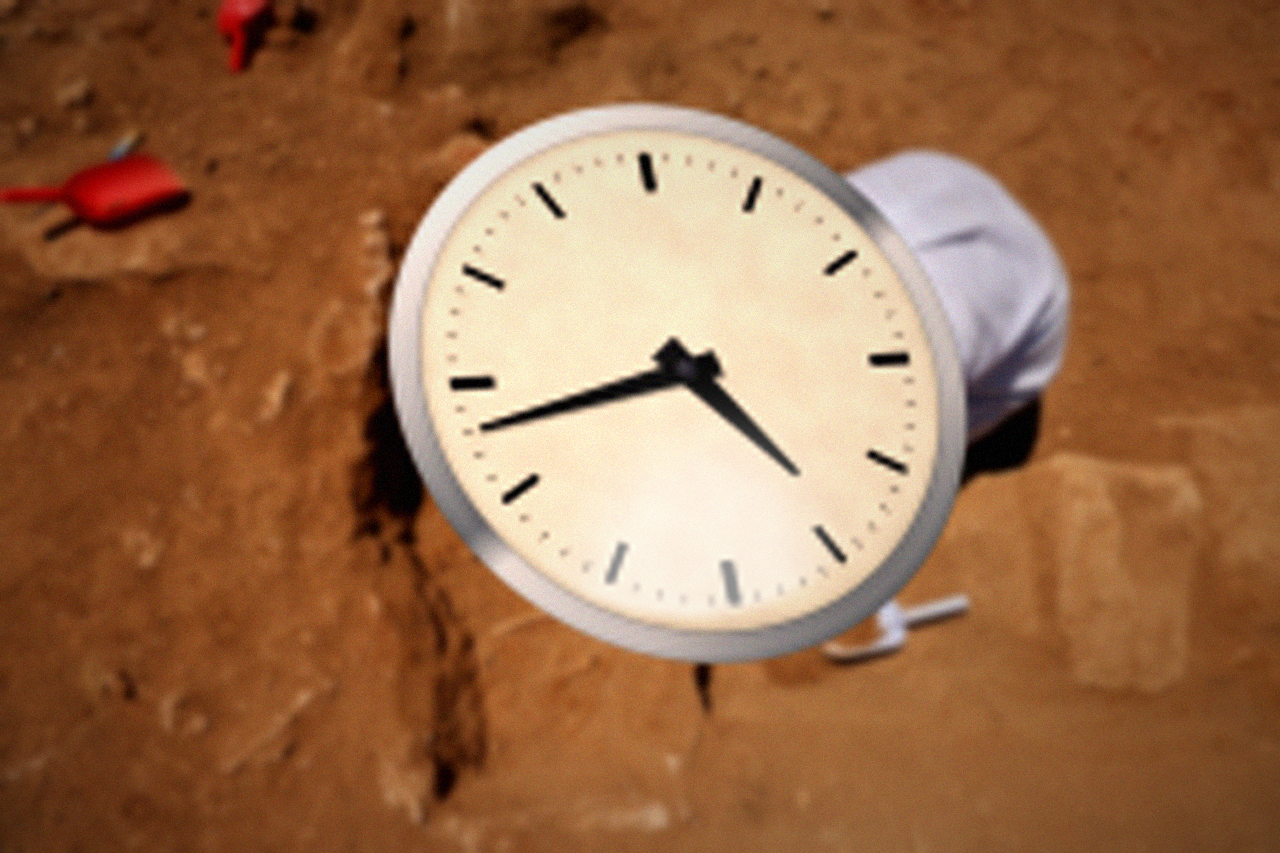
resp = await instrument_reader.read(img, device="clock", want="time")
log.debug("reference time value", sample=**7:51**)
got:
**4:43**
